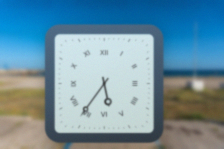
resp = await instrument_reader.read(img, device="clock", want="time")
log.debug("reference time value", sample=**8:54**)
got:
**5:36**
